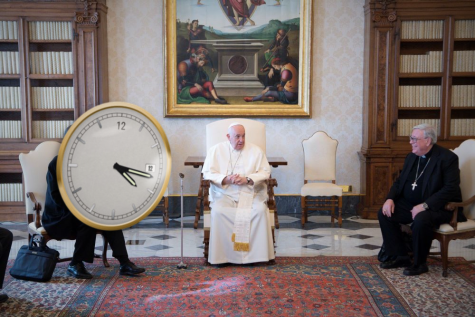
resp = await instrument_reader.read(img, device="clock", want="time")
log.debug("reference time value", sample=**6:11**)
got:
**4:17**
